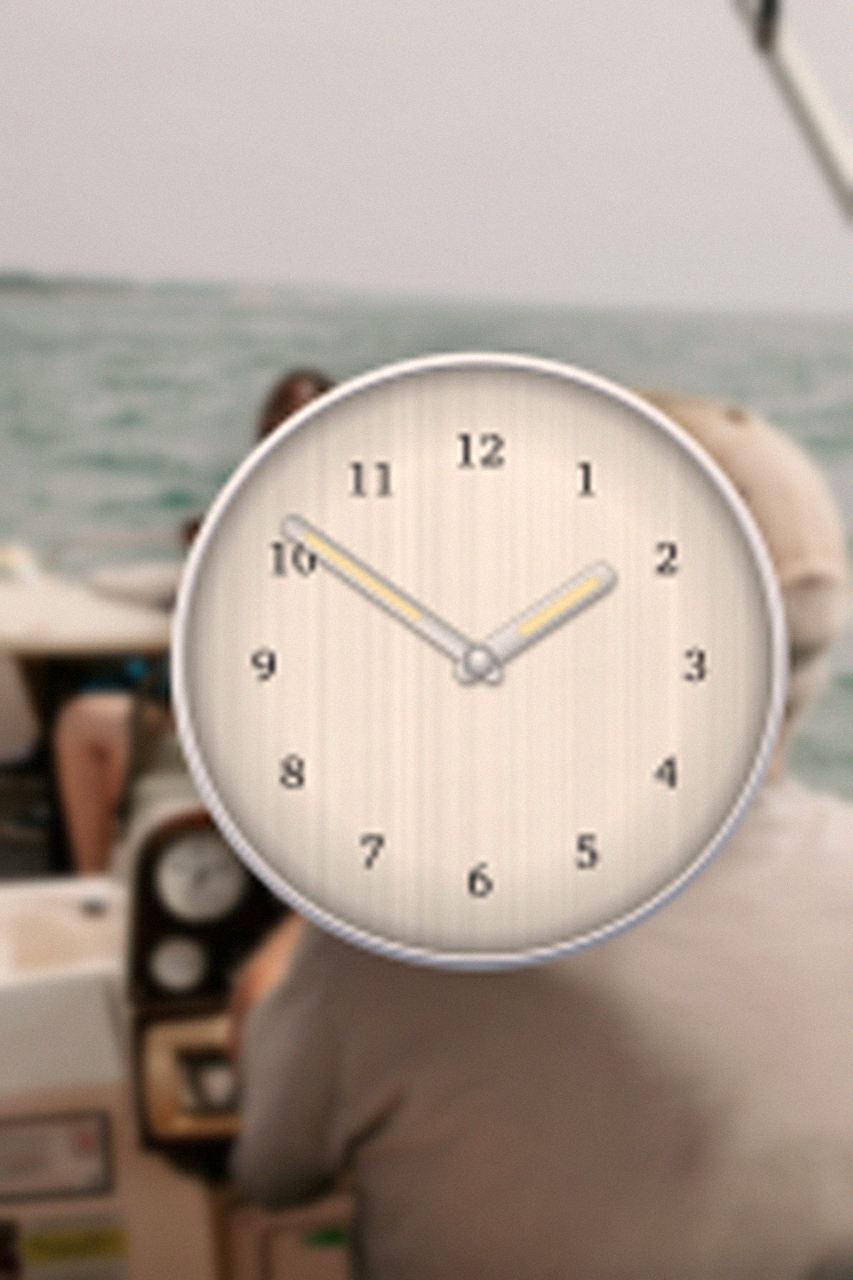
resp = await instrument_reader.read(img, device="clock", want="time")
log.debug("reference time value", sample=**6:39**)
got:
**1:51**
